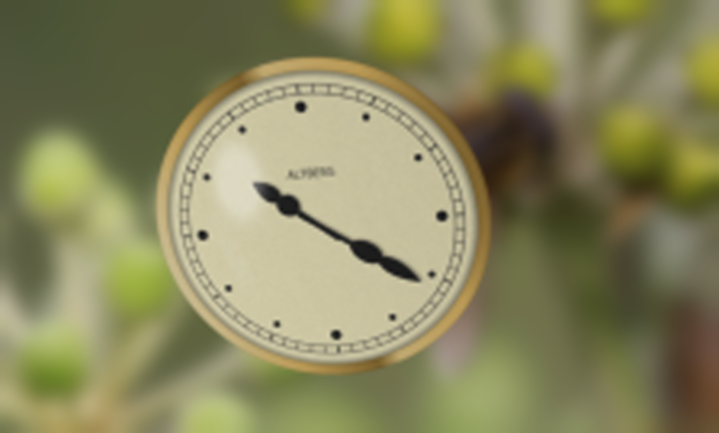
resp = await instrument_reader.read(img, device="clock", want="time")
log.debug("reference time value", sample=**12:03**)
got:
**10:21**
